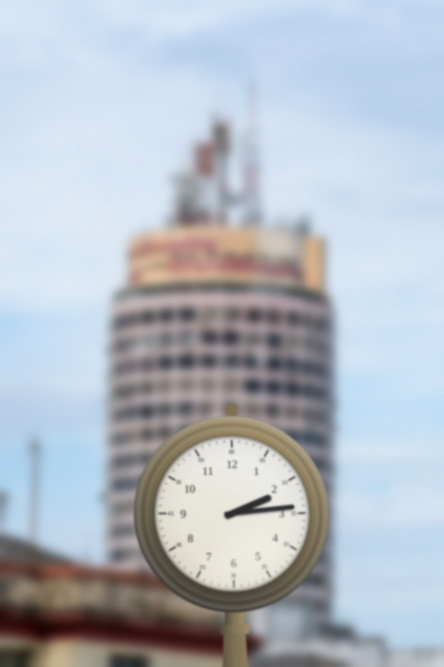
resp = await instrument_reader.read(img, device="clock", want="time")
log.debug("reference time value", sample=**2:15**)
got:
**2:14**
